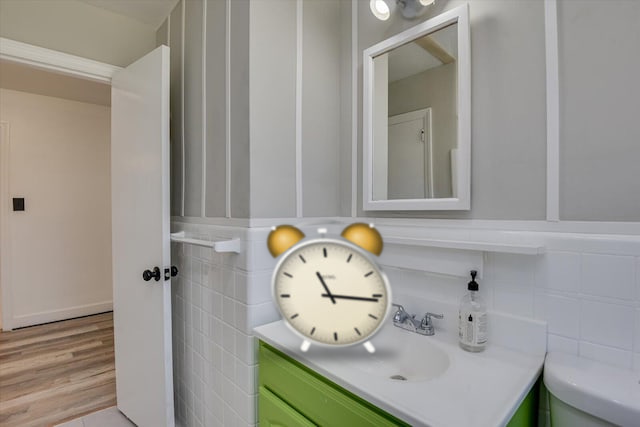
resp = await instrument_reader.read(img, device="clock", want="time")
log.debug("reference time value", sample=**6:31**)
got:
**11:16**
